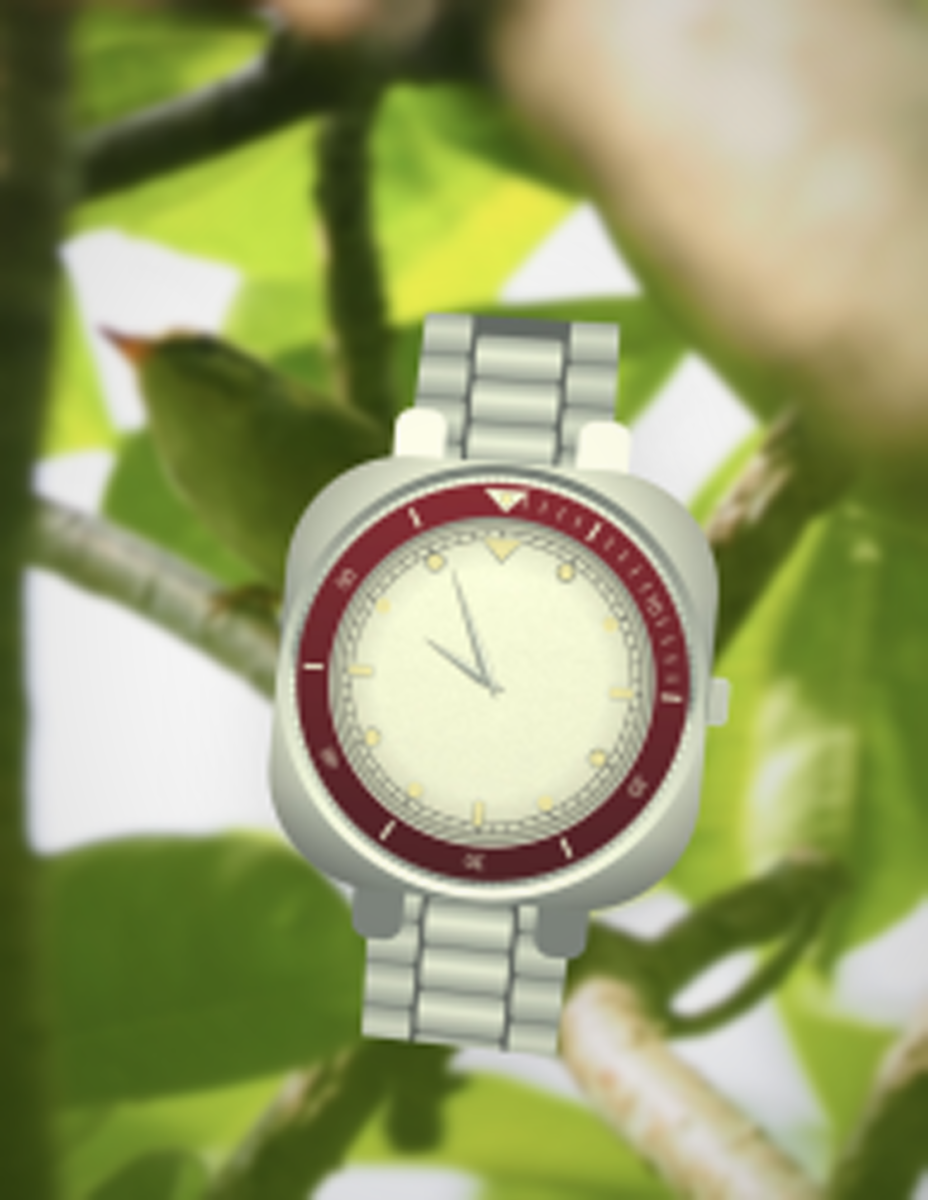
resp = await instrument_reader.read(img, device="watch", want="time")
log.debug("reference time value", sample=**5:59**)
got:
**9:56**
